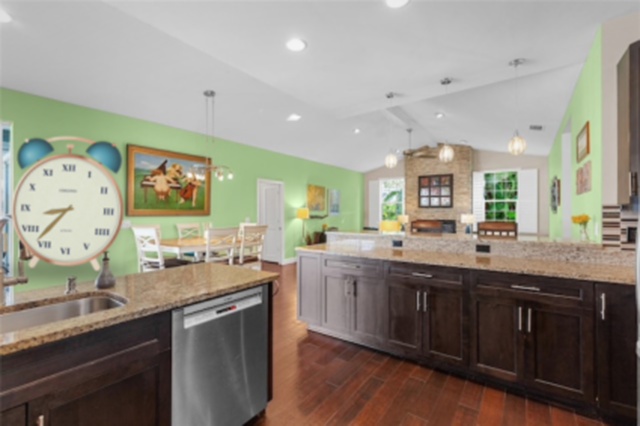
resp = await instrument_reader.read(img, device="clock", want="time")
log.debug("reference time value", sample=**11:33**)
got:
**8:37**
